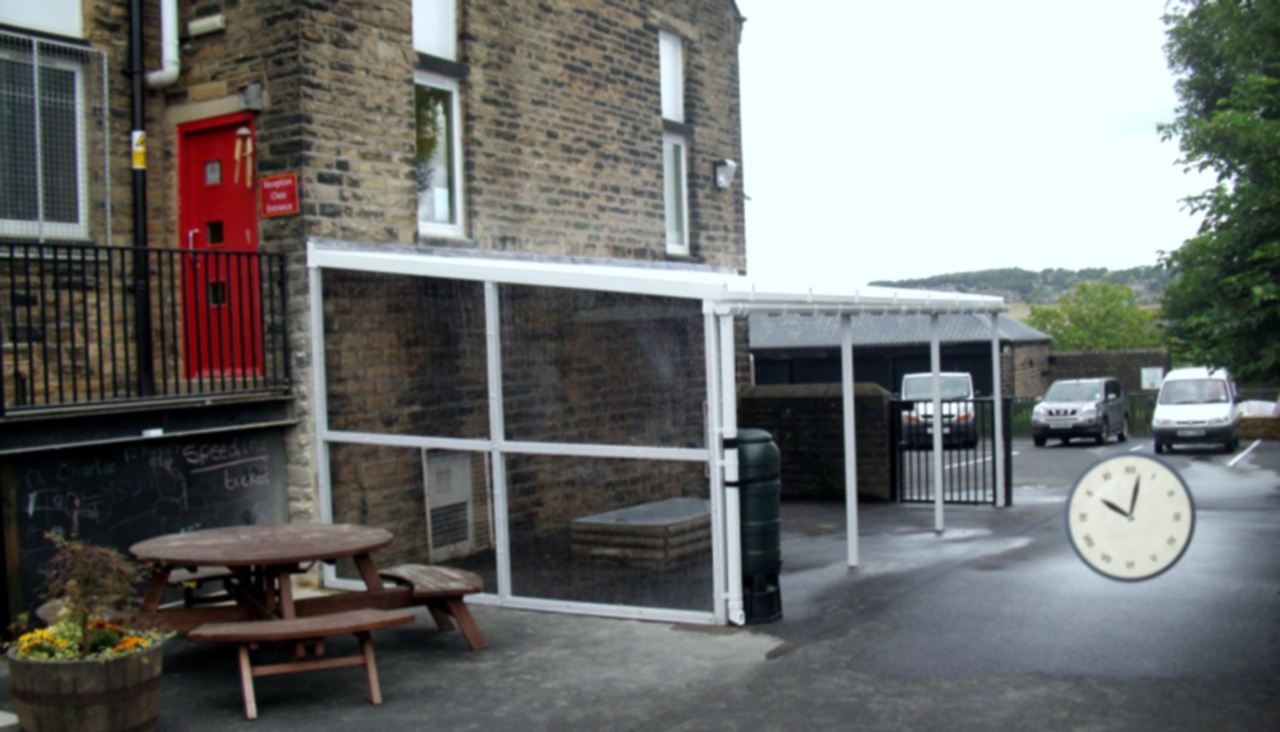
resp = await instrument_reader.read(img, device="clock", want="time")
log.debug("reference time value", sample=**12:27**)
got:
**10:02**
